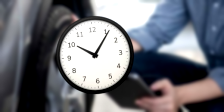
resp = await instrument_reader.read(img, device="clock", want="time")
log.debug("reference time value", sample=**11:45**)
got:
**10:06**
